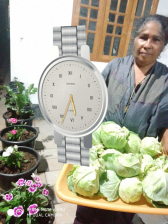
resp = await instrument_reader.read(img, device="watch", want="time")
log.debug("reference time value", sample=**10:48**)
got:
**5:34**
